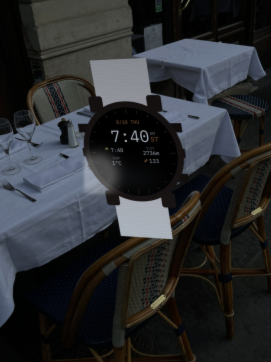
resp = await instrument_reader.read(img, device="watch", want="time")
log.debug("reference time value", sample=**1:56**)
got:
**7:40**
